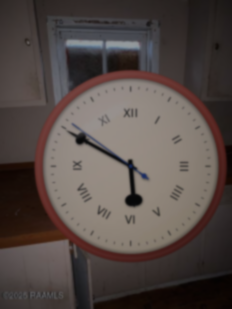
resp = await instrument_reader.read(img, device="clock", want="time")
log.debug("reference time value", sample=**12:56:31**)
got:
**5:49:51**
